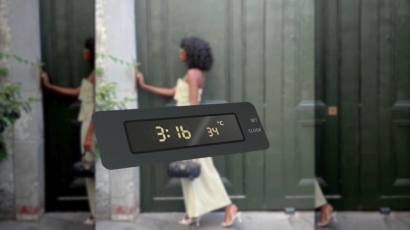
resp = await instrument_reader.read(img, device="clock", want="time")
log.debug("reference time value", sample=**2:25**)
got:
**3:16**
